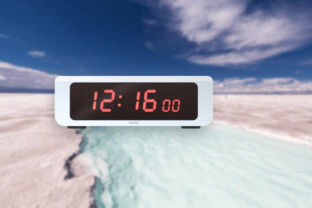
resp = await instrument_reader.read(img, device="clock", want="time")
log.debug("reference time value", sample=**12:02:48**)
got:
**12:16:00**
